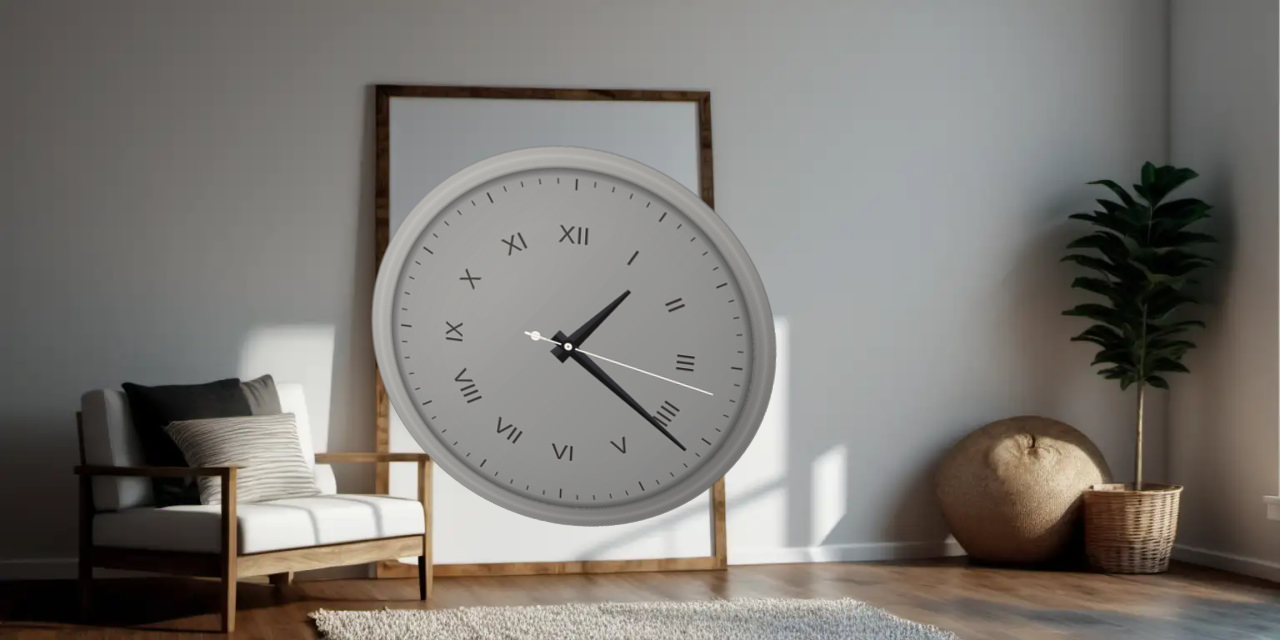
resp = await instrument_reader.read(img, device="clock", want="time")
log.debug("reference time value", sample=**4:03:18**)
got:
**1:21:17**
